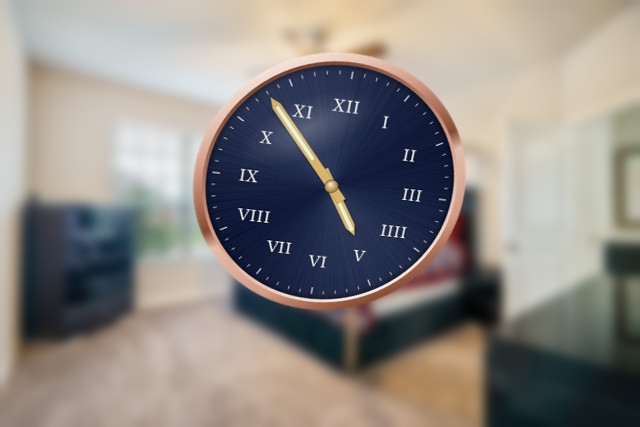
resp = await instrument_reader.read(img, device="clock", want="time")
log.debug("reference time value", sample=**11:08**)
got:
**4:53**
